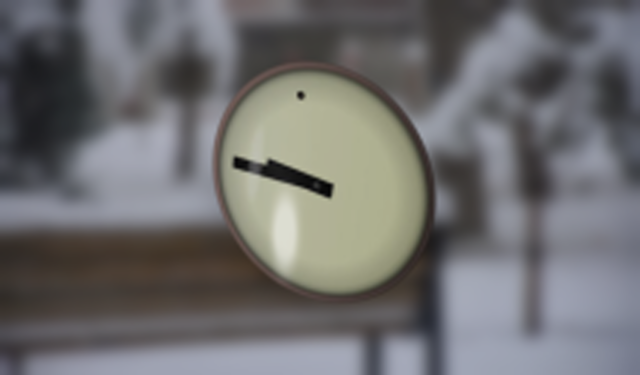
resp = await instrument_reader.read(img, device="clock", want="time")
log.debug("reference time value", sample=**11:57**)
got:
**9:48**
